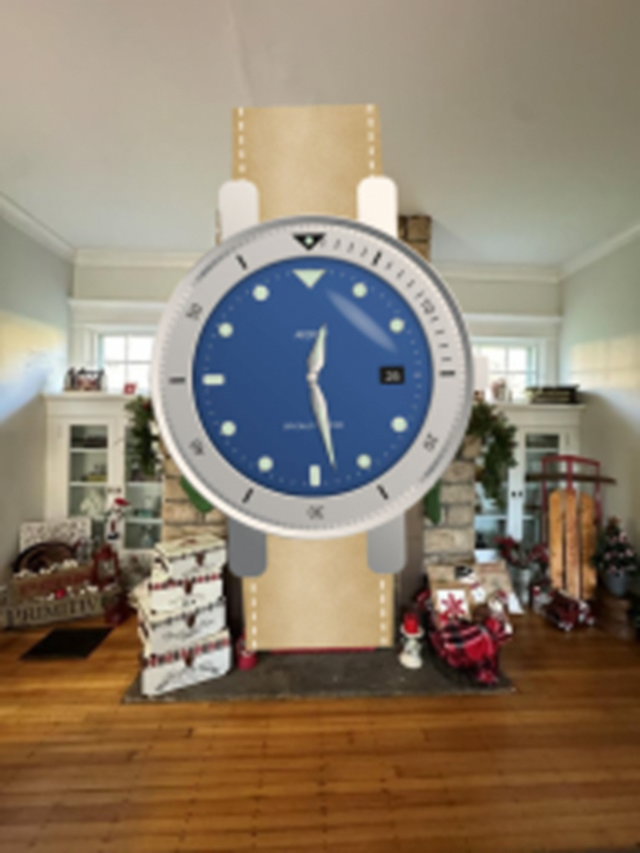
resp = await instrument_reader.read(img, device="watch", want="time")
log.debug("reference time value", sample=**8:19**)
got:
**12:28**
